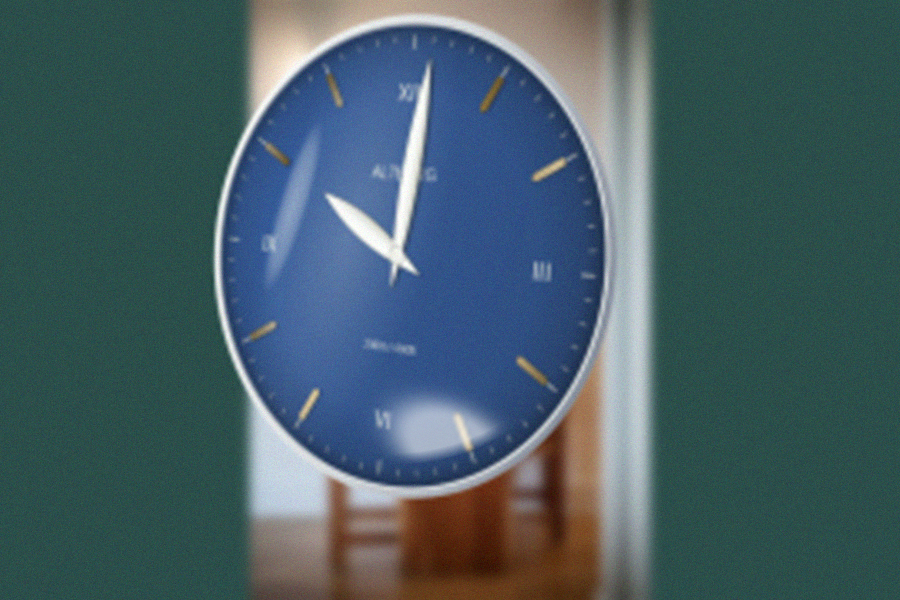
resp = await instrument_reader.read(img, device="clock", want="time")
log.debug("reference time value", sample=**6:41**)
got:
**10:01**
